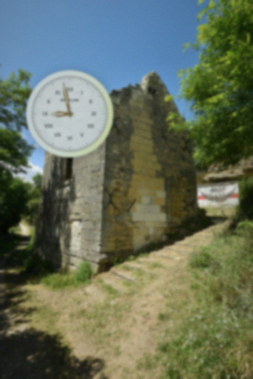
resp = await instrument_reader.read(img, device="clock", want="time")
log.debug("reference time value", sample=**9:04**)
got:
**8:58**
